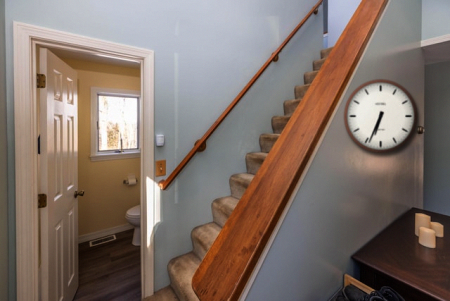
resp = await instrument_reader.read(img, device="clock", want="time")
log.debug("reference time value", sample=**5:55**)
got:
**6:34**
